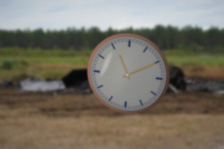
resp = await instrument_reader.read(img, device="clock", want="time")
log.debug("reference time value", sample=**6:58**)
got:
**11:10**
